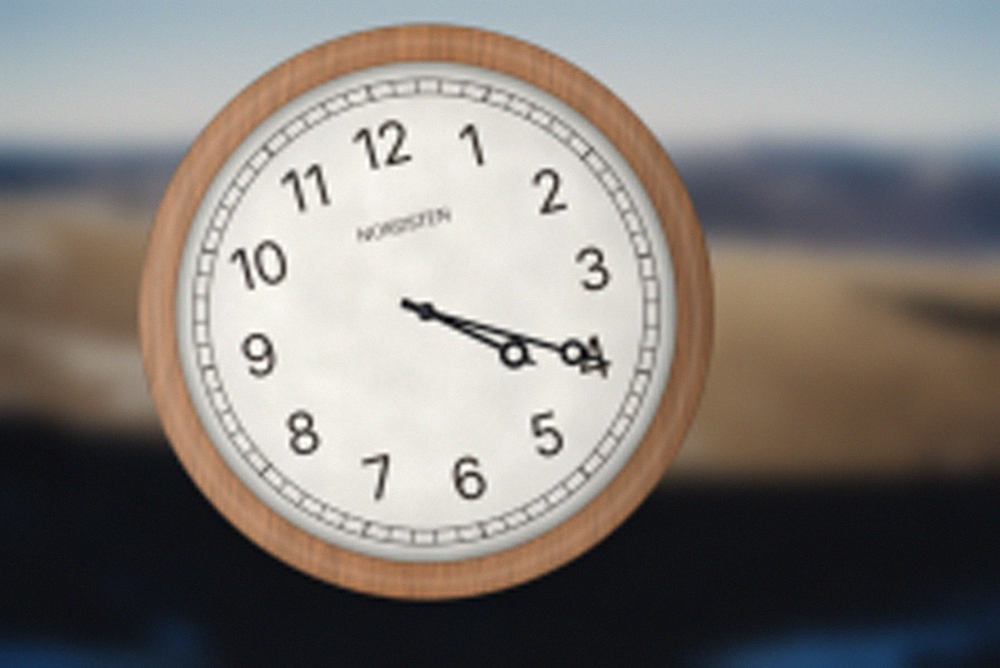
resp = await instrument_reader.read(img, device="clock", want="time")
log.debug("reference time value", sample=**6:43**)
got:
**4:20**
